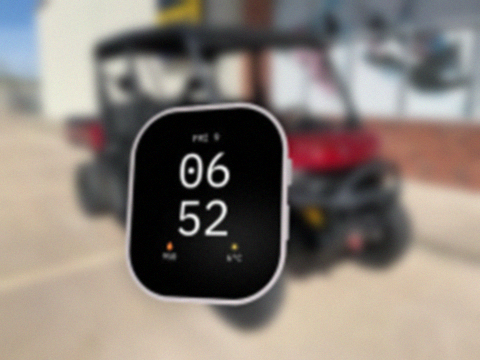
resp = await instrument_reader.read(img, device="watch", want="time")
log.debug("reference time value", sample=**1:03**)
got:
**6:52**
